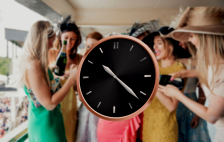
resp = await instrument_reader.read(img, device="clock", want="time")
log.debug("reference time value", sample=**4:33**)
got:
**10:22**
